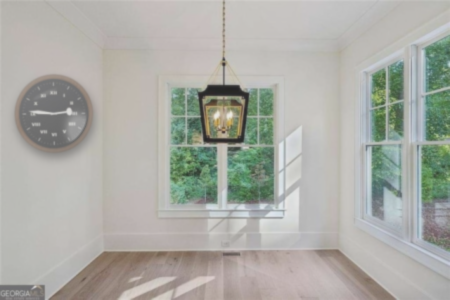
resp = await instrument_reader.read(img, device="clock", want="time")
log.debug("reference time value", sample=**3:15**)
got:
**2:46**
